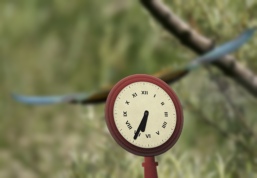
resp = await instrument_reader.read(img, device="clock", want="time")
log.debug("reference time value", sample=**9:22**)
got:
**6:35**
